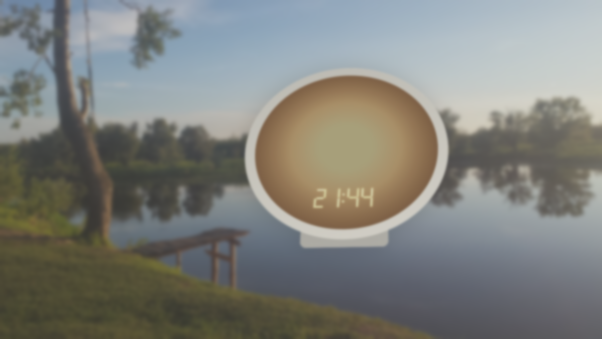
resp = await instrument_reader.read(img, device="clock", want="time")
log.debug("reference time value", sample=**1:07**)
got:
**21:44**
